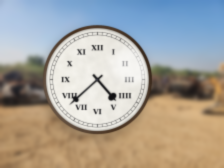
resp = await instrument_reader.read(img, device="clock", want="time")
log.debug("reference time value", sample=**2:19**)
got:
**4:38**
